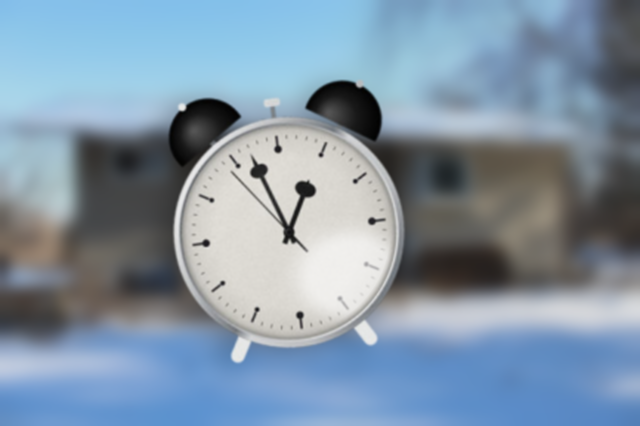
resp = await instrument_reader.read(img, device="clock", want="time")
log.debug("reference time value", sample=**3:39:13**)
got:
**12:56:54**
